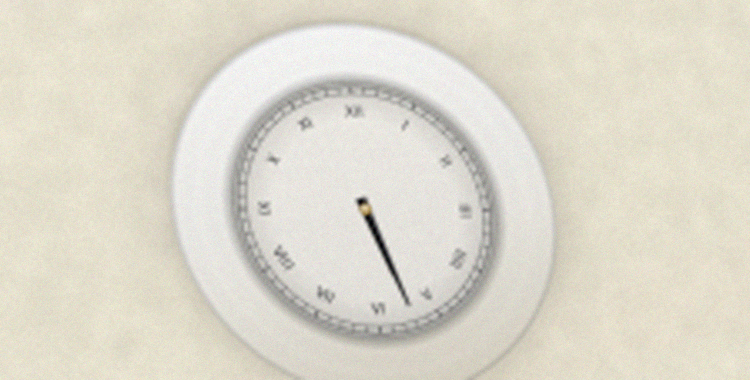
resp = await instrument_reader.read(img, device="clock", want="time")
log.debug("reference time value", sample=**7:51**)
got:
**5:27**
